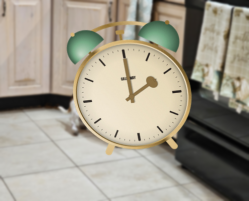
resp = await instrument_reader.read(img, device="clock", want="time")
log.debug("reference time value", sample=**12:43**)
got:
**2:00**
